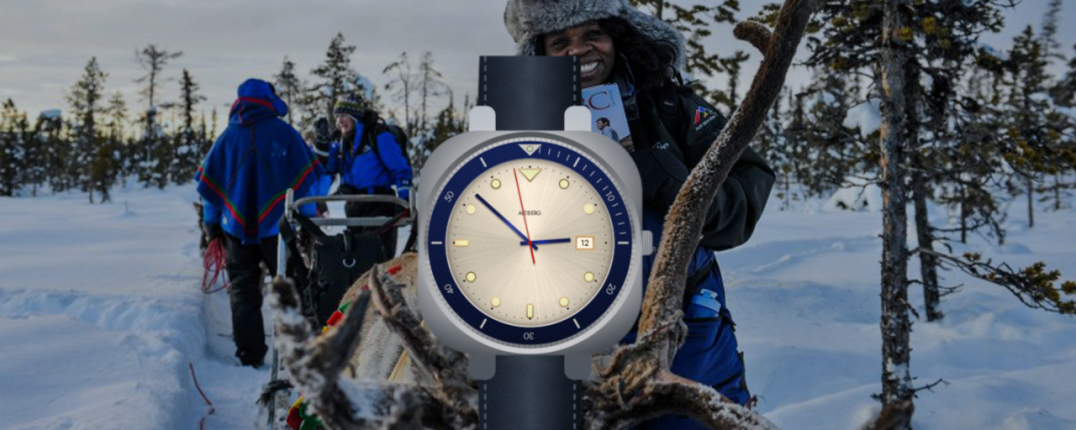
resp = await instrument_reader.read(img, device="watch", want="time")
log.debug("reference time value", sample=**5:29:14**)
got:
**2:51:58**
